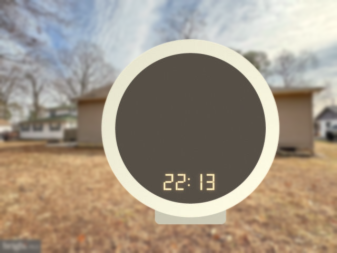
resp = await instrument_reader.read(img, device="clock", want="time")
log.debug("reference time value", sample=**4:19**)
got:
**22:13**
